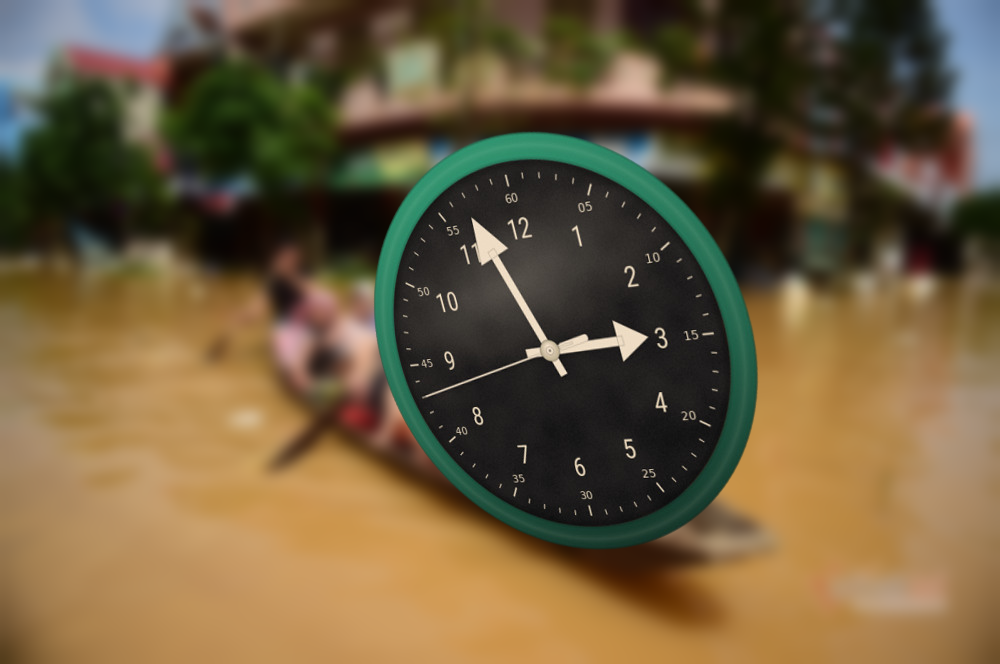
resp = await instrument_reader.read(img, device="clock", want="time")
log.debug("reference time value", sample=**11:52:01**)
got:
**2:56:43**
